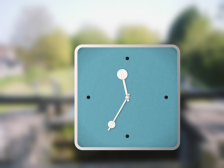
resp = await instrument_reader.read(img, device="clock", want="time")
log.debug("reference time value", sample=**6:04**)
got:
**11:35**
